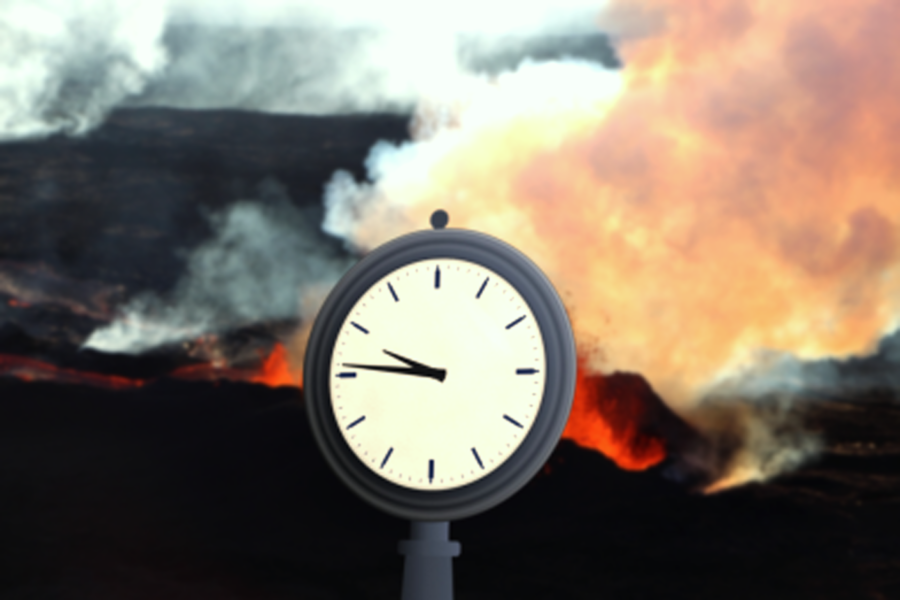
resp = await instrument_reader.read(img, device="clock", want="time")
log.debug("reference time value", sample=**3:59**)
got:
**9:46**
